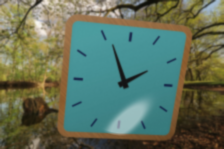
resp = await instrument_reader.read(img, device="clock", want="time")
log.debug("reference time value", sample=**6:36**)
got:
**1:56**
